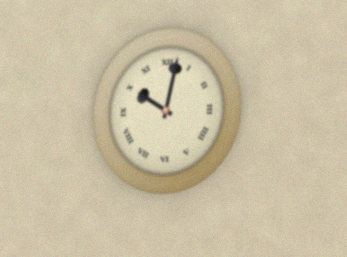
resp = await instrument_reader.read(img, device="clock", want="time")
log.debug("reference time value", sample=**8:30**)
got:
**10:02**
